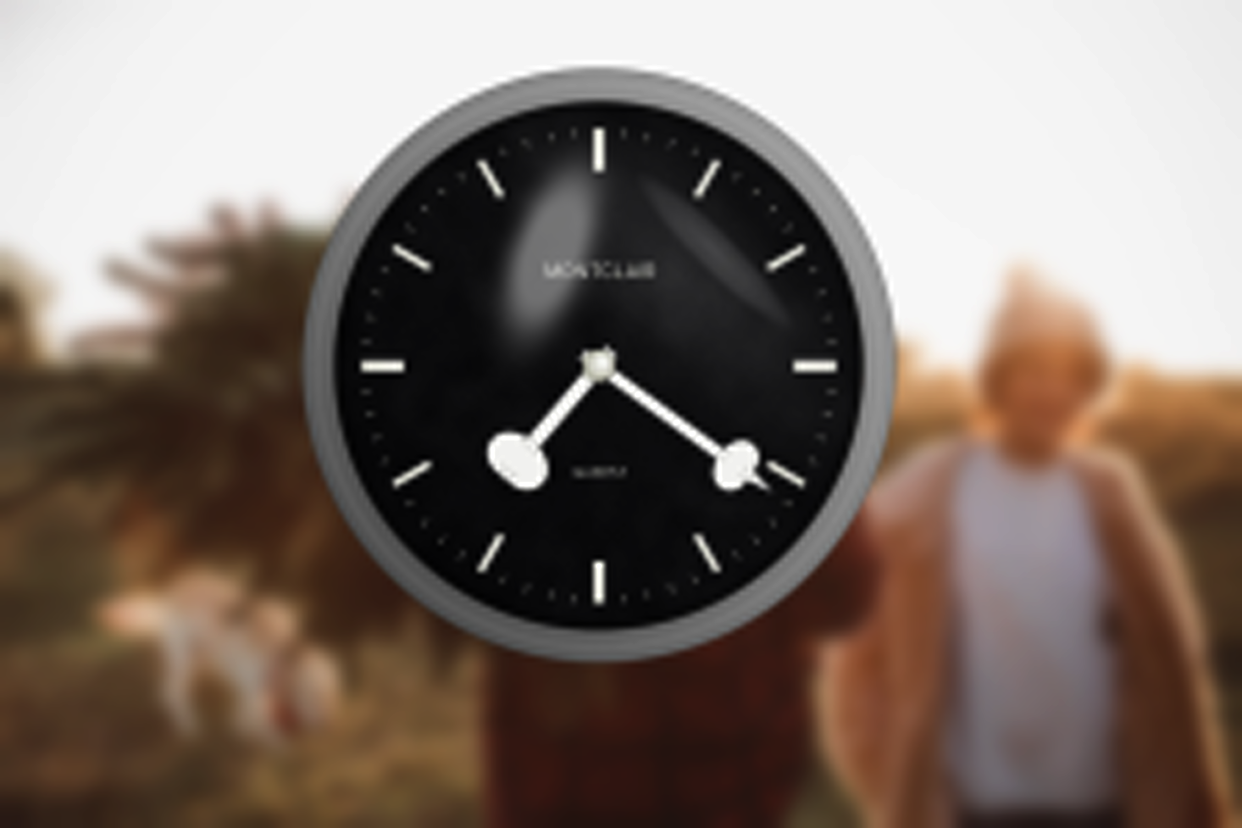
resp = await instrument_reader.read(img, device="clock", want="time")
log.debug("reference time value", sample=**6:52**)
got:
**7:21**
